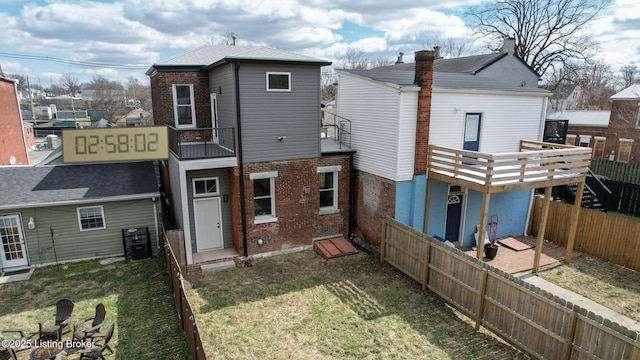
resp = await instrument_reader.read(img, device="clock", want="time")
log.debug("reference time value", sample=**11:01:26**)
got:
**2:58:02**
